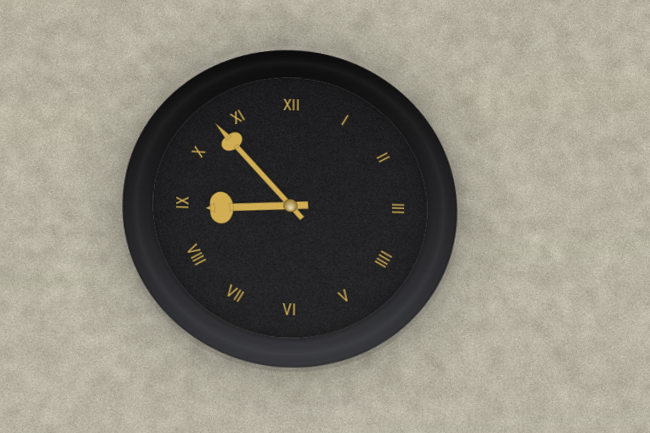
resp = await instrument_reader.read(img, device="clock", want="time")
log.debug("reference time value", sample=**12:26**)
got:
**8:53**
